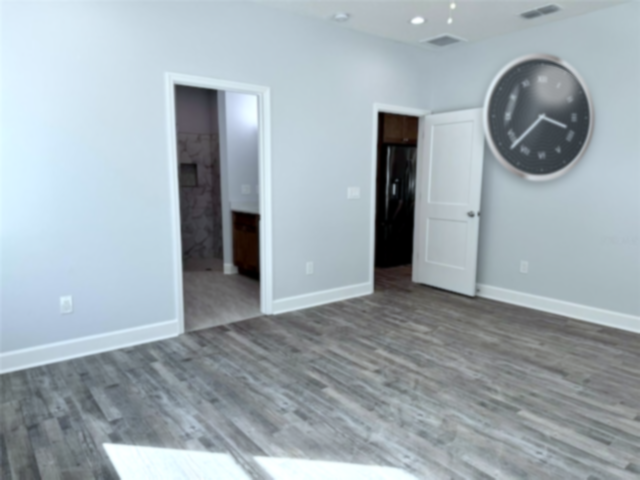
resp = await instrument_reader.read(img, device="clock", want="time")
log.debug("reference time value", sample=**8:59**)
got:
**3:38**
